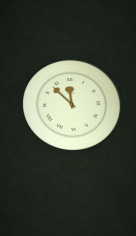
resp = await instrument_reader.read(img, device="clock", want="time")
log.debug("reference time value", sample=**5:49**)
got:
**11:53**
